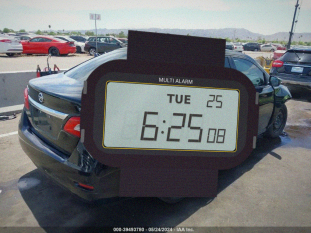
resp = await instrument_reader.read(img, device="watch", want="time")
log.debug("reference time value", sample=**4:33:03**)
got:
**6:25:08**
